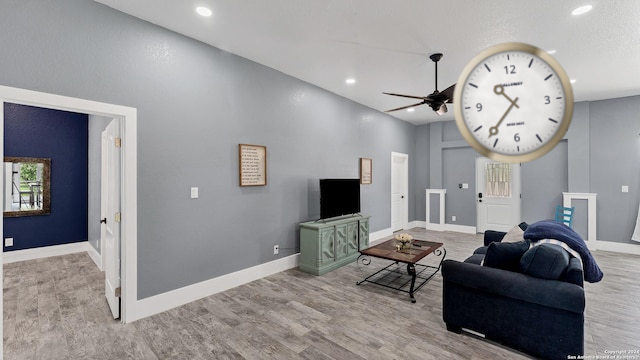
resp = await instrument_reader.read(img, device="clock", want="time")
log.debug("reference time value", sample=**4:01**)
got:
**10:37**
